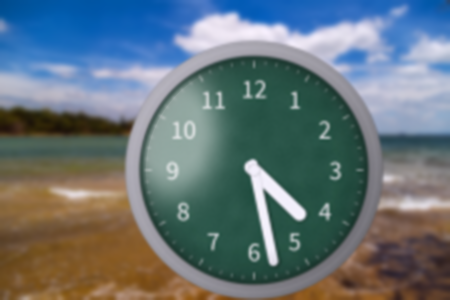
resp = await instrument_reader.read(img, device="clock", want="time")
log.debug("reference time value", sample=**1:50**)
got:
**4:28**
